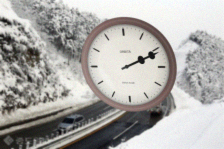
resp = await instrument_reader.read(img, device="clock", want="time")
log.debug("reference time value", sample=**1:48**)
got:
**2:11**
